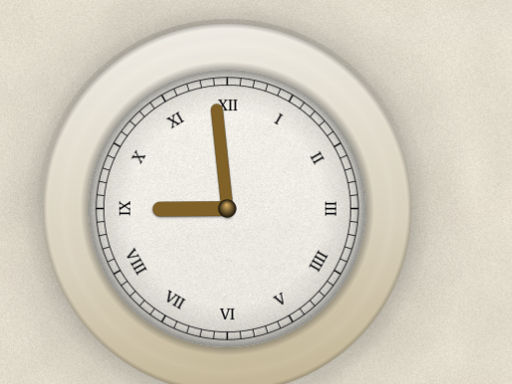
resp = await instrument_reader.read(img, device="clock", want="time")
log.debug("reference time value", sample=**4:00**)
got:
**8:59**
